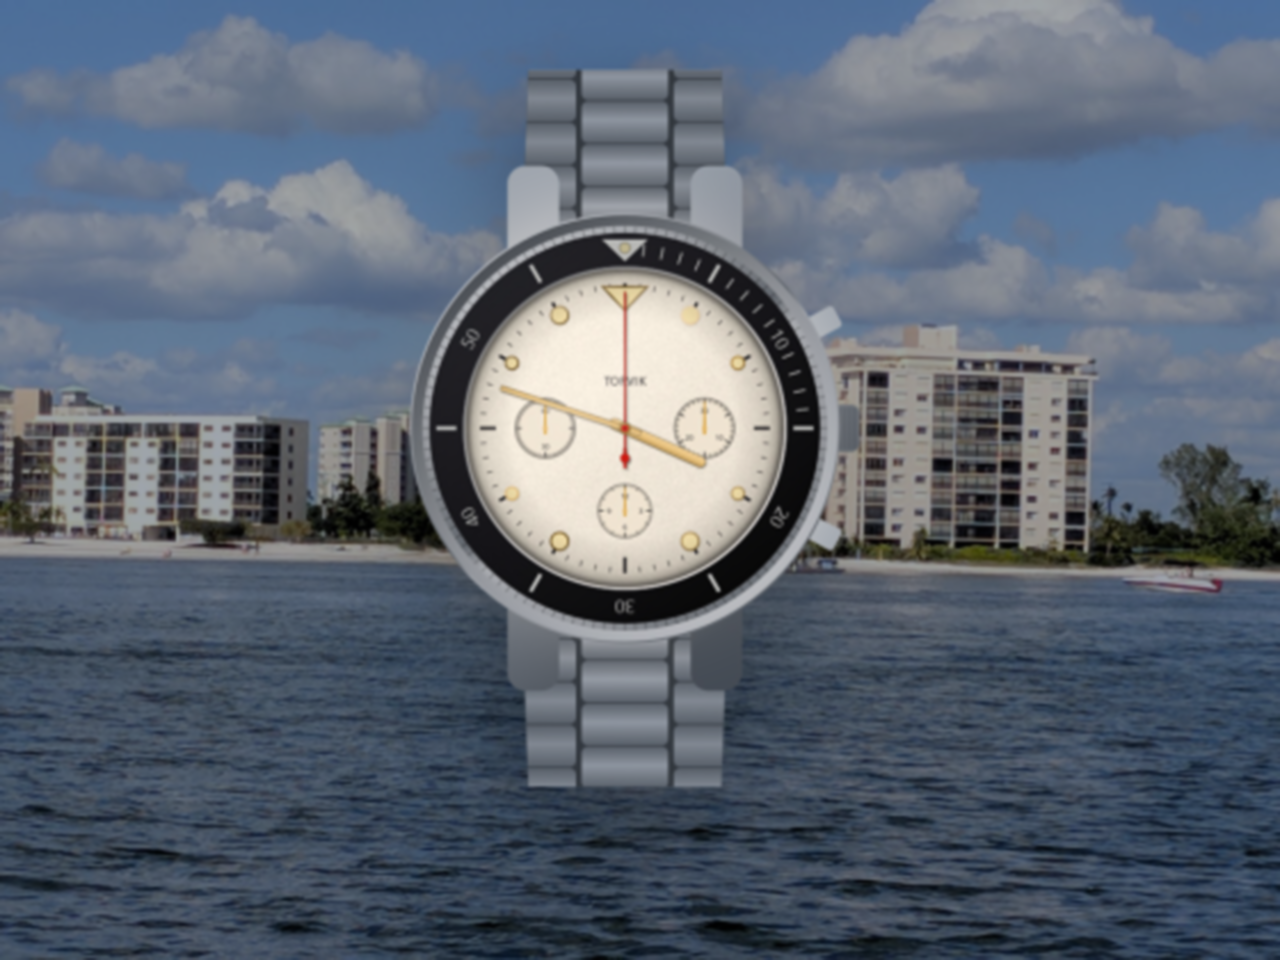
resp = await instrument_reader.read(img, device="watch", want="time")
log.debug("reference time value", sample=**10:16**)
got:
**3:48**
